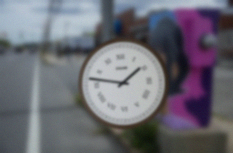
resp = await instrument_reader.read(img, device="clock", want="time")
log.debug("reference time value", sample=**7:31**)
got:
**1:47**
